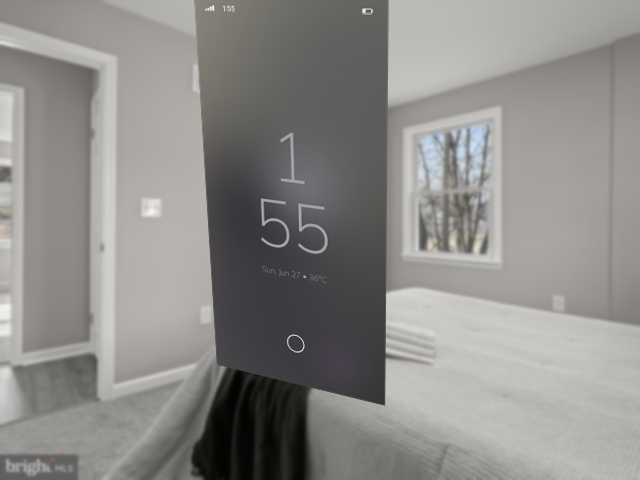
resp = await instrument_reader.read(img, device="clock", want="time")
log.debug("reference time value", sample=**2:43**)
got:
**1:55**
